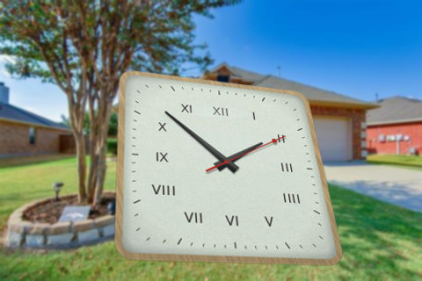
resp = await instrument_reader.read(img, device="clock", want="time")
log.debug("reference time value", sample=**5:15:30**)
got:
**1:52:10**
